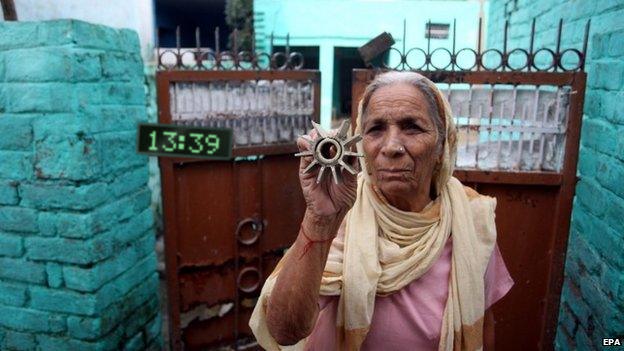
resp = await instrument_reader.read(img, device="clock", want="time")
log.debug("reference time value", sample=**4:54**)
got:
**13:39**
